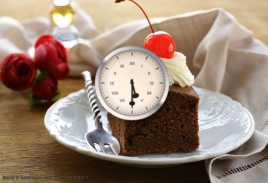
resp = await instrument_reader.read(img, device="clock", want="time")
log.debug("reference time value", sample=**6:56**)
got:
**5:30**
